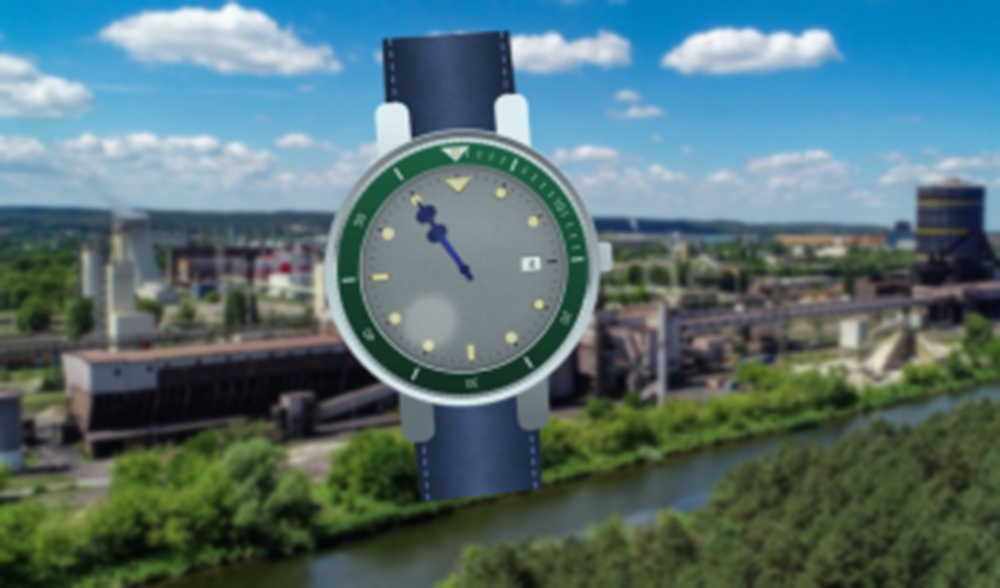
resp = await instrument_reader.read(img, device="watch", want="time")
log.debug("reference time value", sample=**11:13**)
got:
**10:55**
